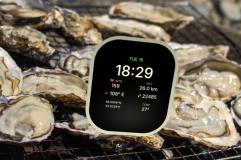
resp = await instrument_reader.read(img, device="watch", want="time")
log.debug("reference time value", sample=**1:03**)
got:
**18:29**
